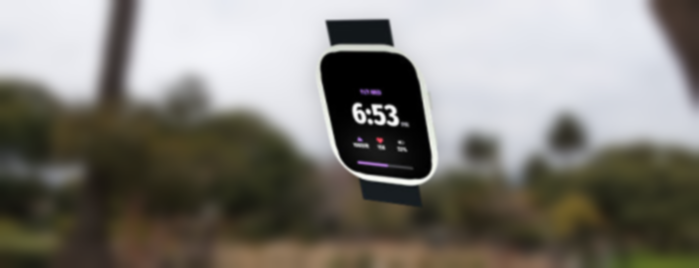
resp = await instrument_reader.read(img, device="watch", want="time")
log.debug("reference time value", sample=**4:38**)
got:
**6:53**
